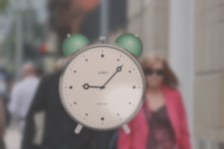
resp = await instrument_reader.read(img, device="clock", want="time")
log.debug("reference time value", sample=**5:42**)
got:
**9:07**
